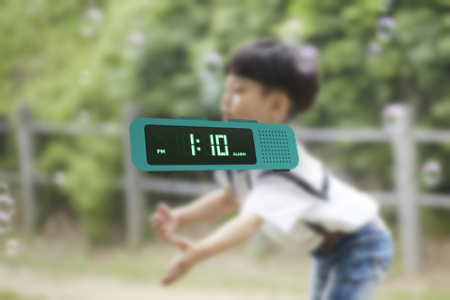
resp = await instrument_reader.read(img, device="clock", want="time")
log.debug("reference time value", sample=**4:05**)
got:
**1:10**
